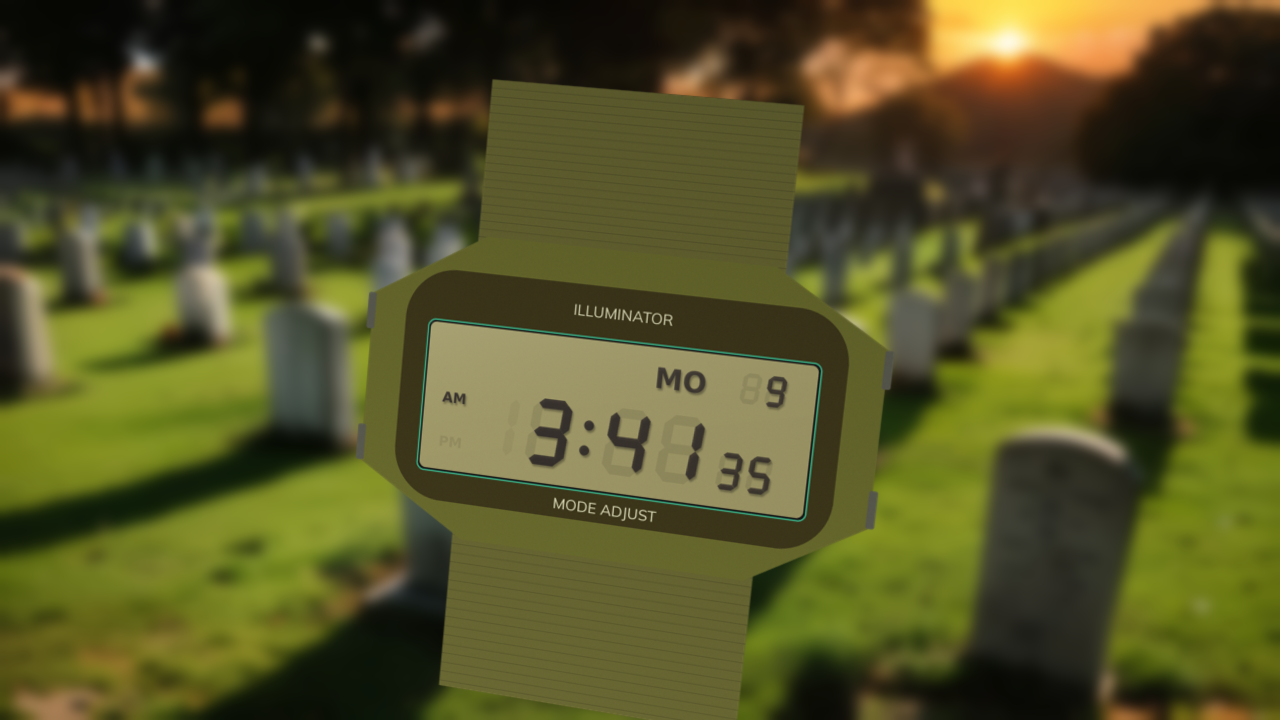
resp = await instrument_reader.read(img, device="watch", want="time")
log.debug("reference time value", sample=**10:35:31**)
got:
**3:41:35**
